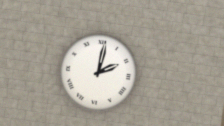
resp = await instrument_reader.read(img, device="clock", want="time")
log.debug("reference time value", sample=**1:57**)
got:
**2:01**
